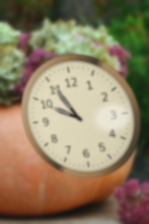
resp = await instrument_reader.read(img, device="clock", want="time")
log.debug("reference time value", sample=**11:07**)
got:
**9:55**
